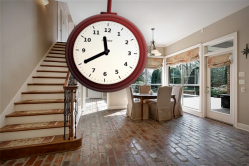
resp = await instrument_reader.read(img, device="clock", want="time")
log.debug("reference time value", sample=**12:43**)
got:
**11:40**
